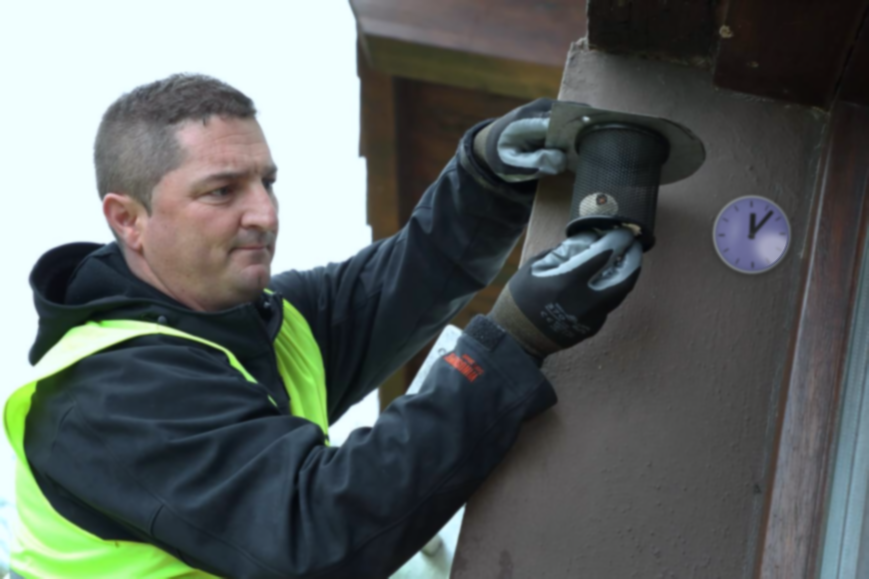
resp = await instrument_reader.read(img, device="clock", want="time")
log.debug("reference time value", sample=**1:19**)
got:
**12:07**
